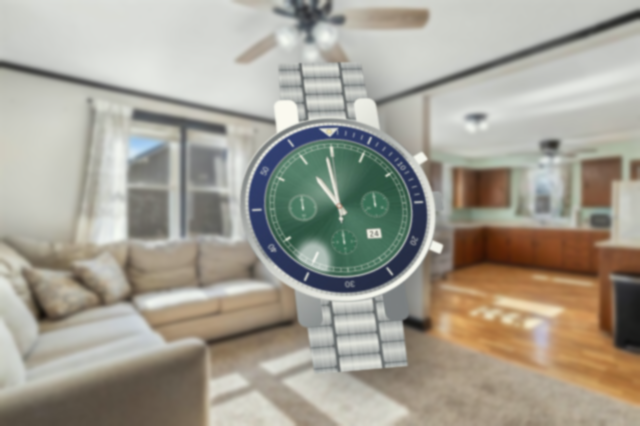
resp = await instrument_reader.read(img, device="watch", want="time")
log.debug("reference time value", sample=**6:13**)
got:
**10:59**
